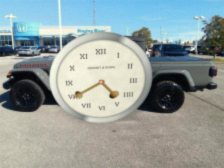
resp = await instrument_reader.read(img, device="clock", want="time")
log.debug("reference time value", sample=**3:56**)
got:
**4:40**
